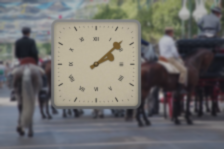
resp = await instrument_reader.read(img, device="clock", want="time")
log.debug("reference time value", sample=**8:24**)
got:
**2:08**
